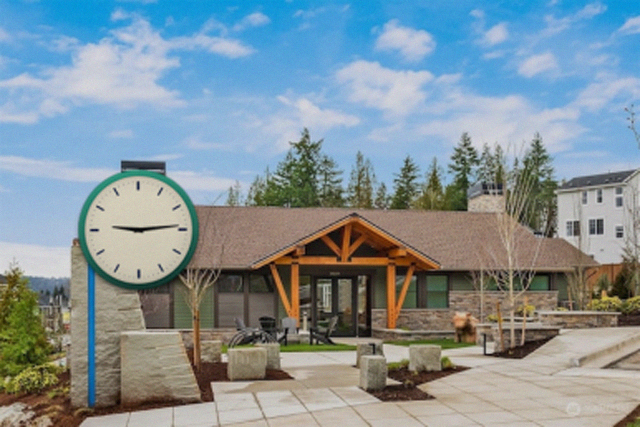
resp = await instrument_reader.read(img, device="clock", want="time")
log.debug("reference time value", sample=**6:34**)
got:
**9:14**
